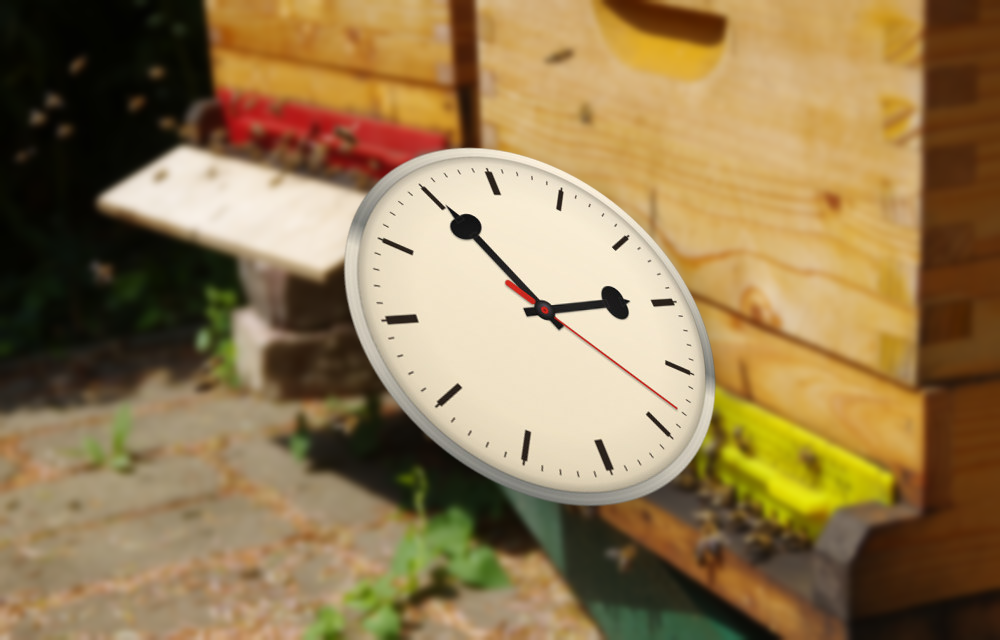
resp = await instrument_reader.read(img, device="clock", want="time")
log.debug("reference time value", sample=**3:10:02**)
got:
**2:55:23**
